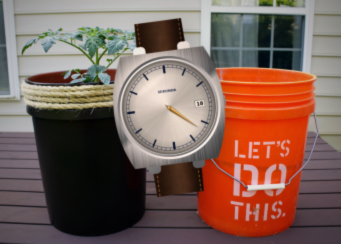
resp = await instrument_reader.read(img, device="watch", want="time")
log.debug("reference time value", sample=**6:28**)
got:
**4:22**
